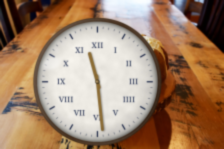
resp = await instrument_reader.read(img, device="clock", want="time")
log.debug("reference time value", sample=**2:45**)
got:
**11:29**
